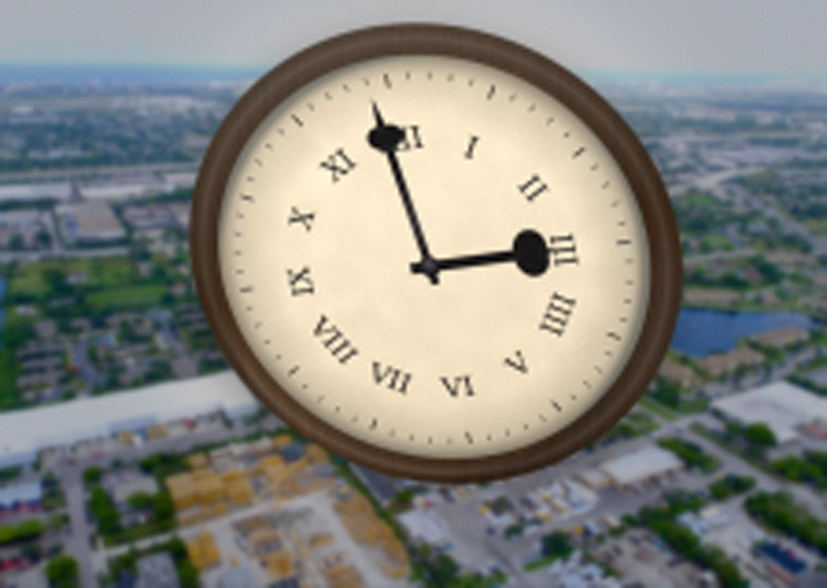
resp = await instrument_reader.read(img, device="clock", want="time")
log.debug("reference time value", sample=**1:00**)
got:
**2:59**
